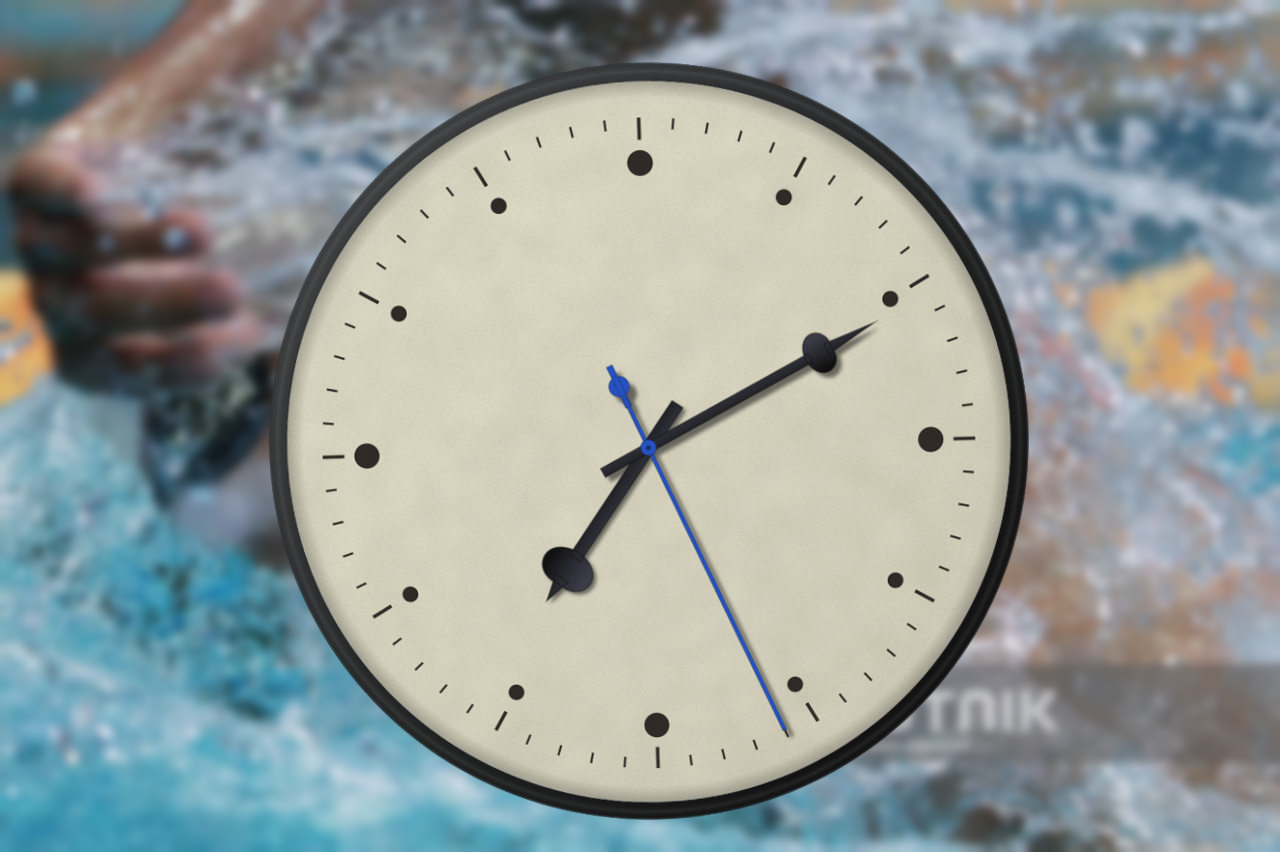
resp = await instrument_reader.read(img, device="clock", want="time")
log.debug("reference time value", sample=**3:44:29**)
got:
**7:10:26**
